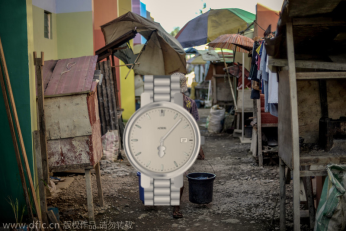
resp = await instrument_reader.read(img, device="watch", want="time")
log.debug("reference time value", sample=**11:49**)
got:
**6:07**
